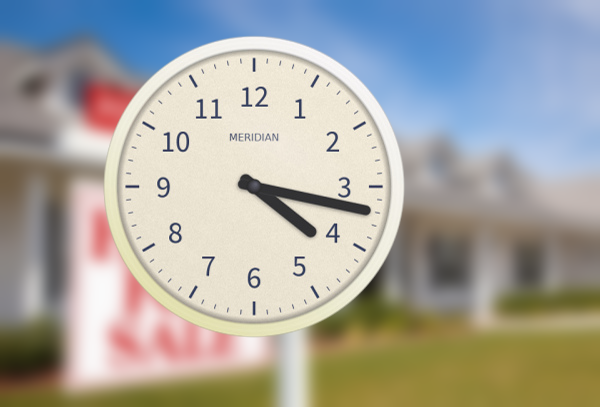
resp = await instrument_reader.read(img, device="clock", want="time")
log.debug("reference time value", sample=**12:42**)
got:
**4:17**
